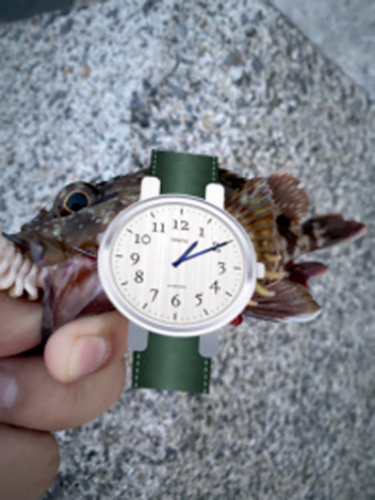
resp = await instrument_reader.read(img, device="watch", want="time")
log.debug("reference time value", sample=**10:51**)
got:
**1:10**
